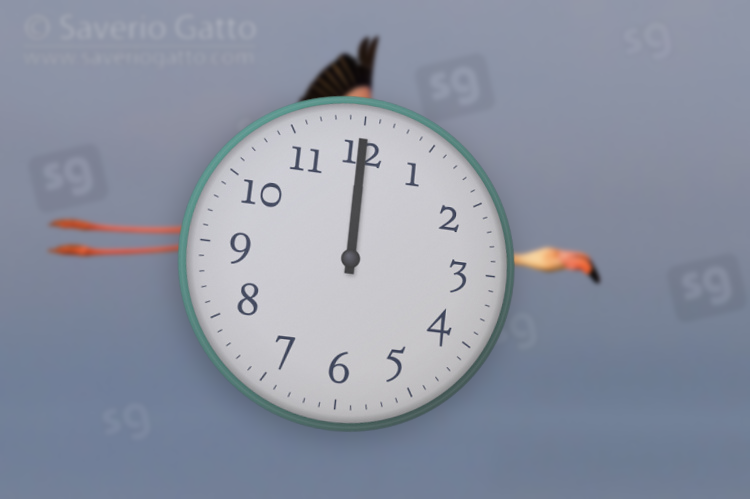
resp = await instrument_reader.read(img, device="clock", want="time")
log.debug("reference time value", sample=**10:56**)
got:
**12:00**
